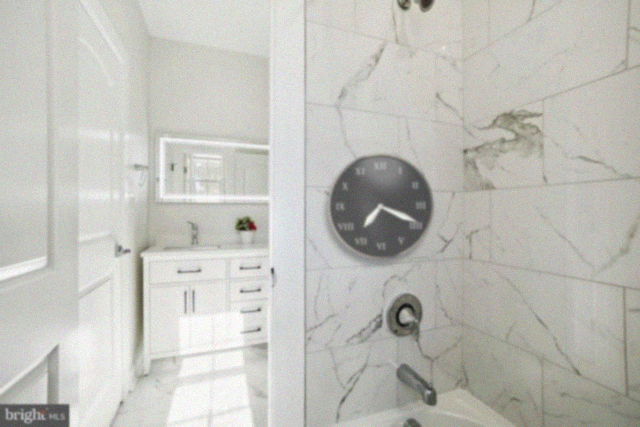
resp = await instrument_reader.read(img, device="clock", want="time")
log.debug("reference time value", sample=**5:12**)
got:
**7:19**
